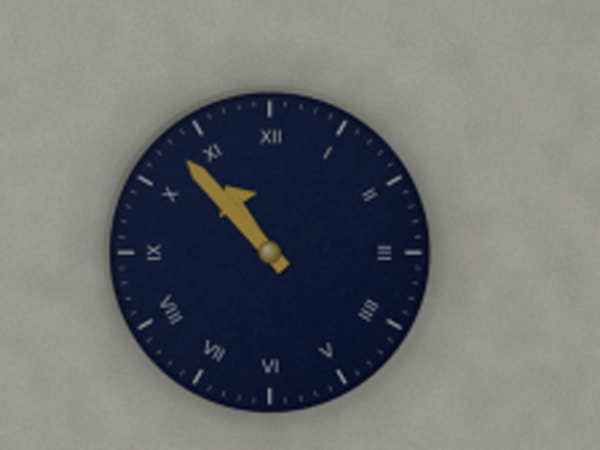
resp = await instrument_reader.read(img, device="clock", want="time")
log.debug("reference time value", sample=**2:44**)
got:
**10:53**
